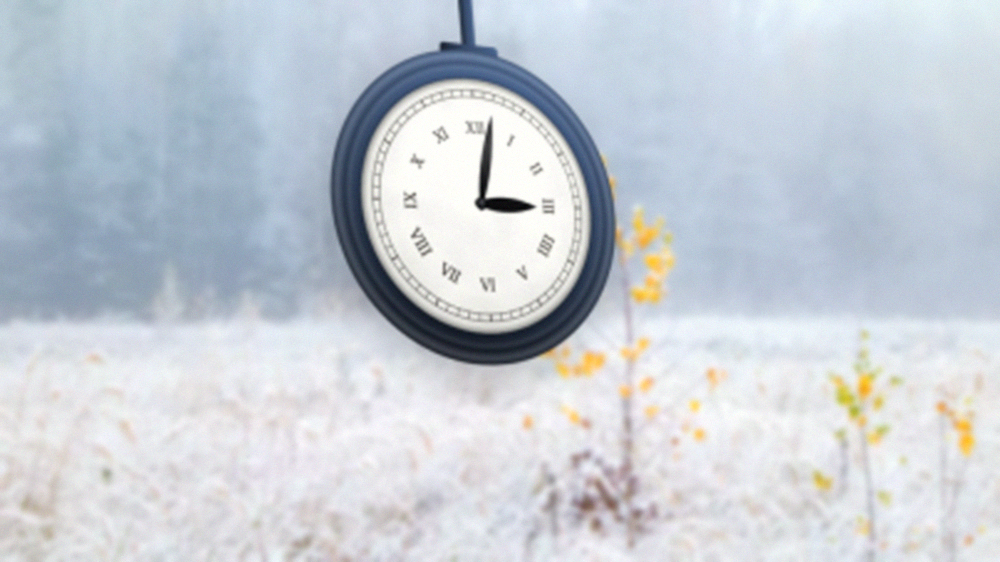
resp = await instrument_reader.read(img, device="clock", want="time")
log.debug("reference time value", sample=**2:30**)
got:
**3:02**
